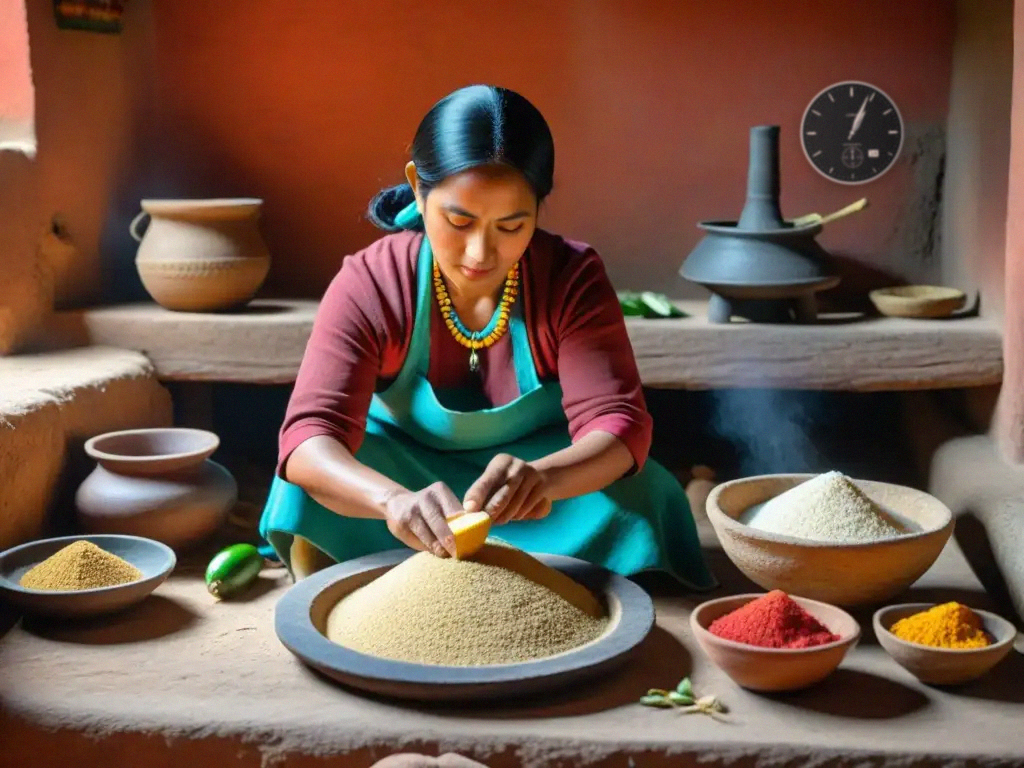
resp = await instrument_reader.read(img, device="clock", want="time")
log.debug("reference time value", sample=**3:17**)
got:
**1:04**
